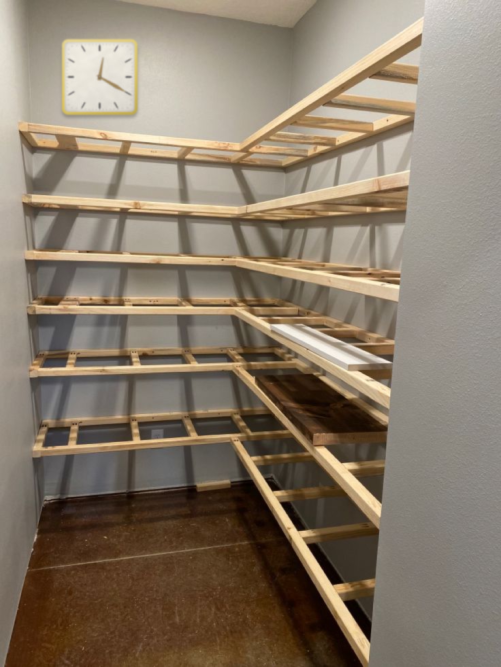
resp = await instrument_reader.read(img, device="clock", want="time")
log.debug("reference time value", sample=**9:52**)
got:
**12:20**
